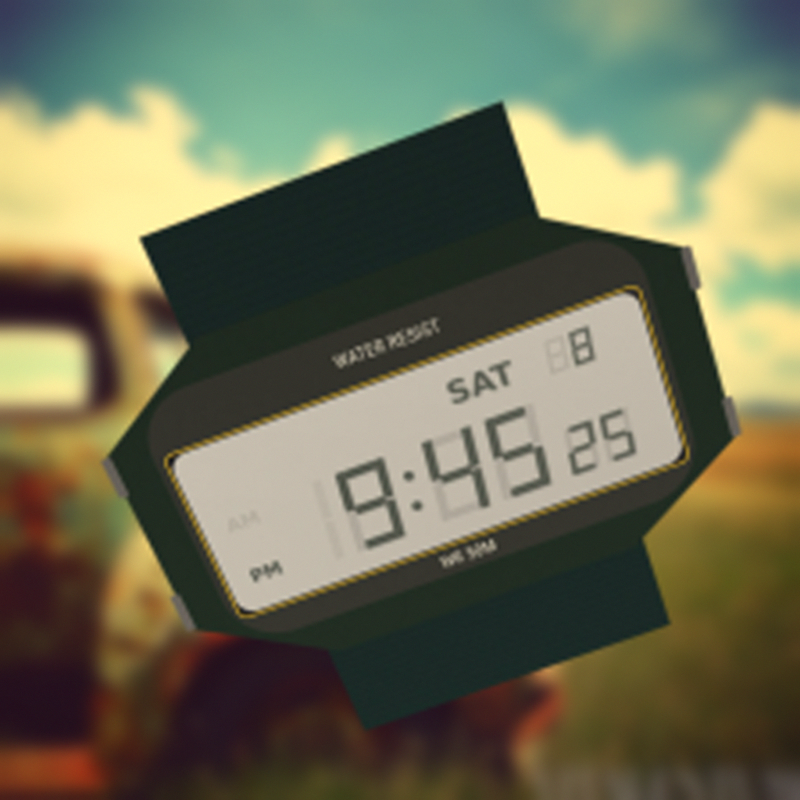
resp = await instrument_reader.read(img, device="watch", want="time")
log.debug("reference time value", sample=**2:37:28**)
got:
**9:45:25**
